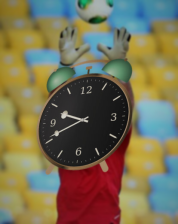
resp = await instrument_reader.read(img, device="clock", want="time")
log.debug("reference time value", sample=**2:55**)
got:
**9:41**
